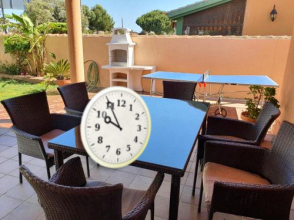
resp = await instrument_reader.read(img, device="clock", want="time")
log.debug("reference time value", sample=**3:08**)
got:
**9:55**
